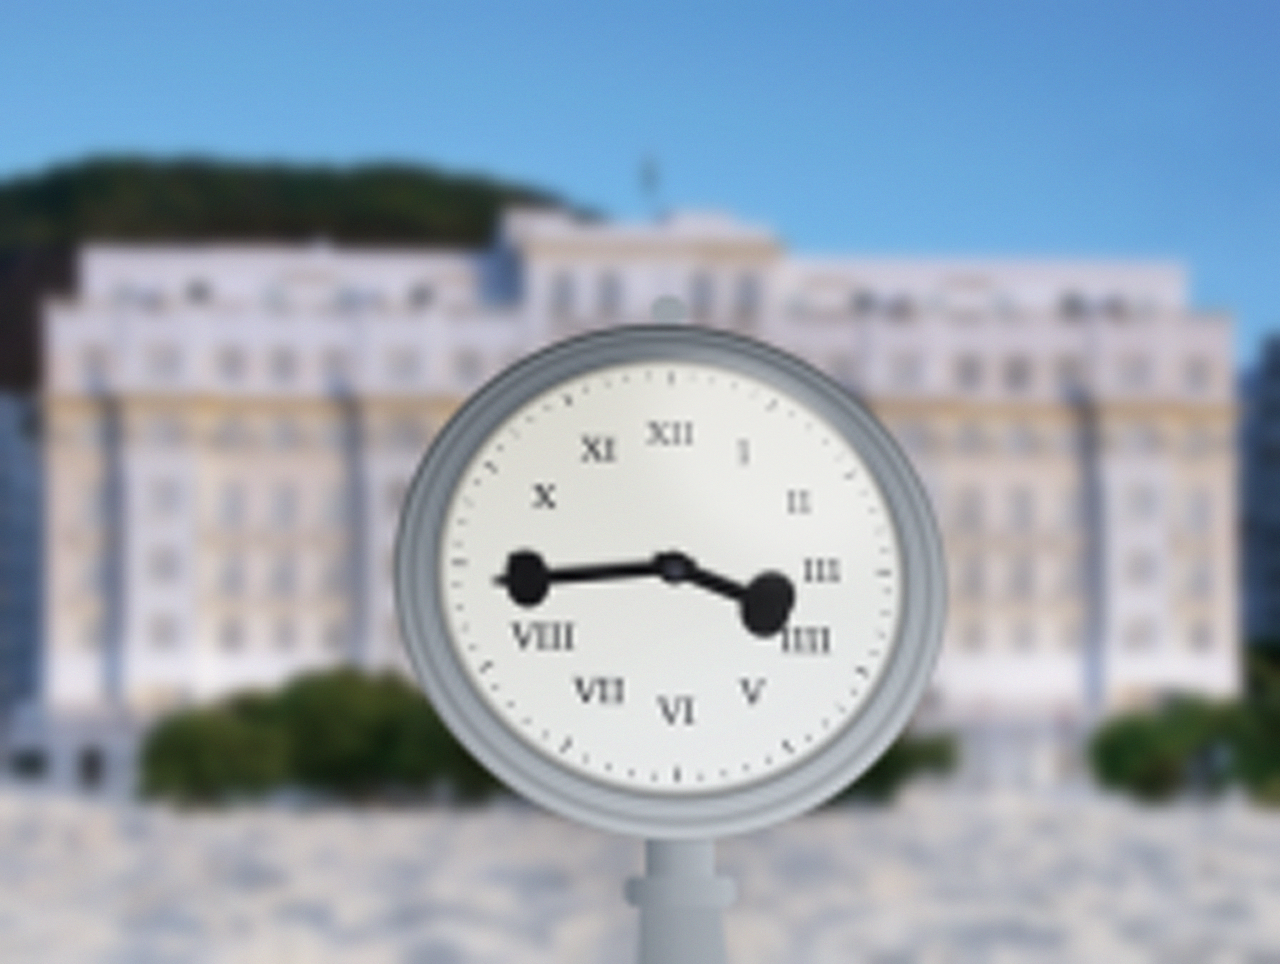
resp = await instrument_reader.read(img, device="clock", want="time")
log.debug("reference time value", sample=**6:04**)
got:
**3:44**
